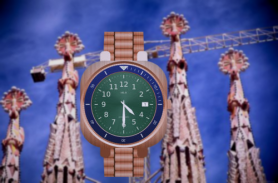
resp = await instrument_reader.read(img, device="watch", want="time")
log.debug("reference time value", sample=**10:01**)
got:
**4:30**
